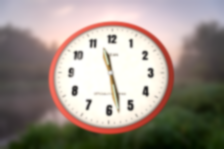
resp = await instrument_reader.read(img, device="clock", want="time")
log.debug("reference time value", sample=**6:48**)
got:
**11:28**
